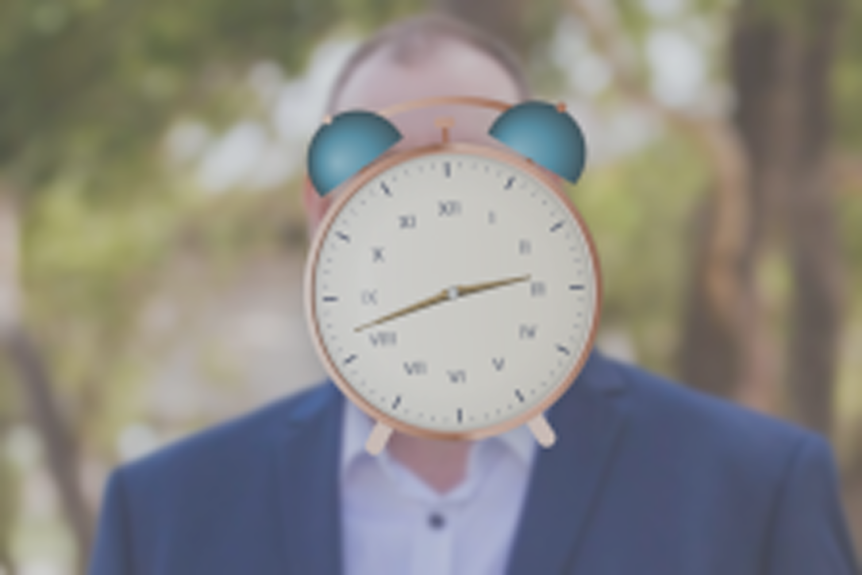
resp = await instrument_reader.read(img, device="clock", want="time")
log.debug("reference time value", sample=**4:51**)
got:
**2:42**
